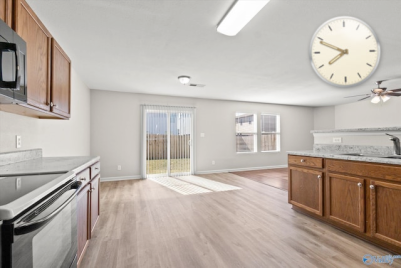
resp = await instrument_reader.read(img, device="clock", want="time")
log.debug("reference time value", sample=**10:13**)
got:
**7:49**
